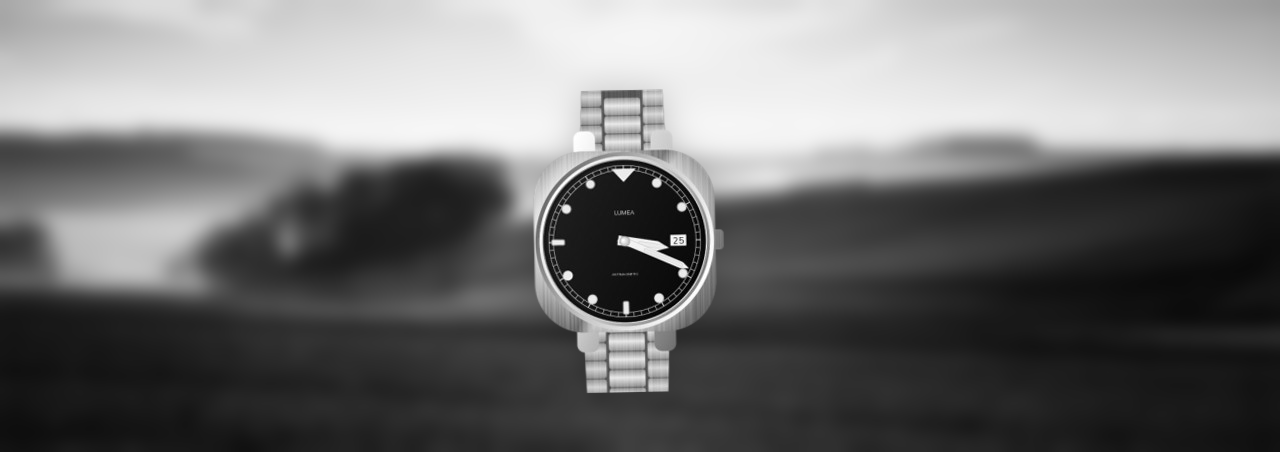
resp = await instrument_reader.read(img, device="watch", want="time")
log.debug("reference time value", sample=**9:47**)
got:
**3:19**
